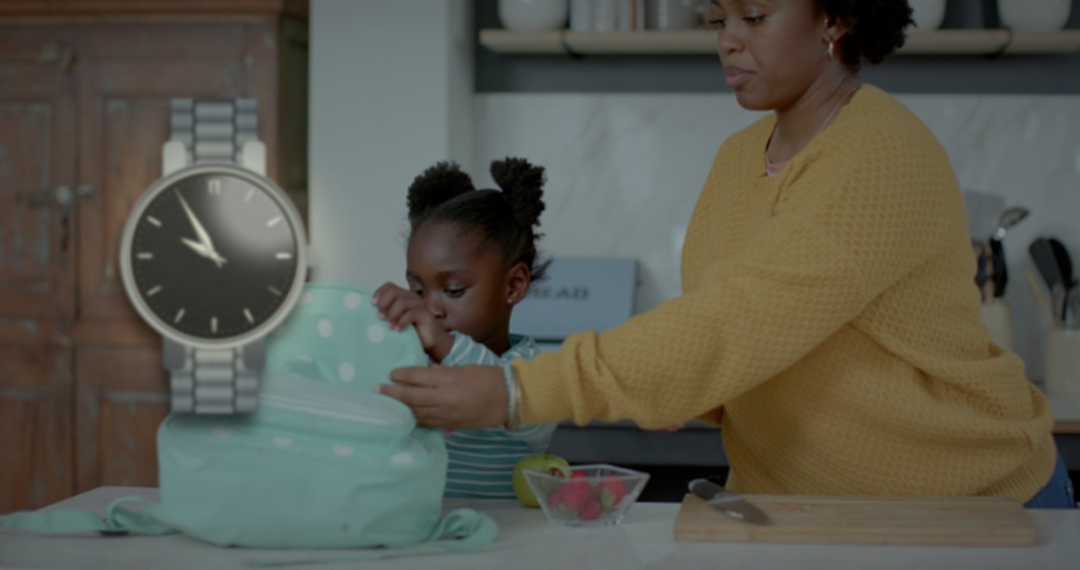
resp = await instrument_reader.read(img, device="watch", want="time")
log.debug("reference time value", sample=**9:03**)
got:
**9:55**
